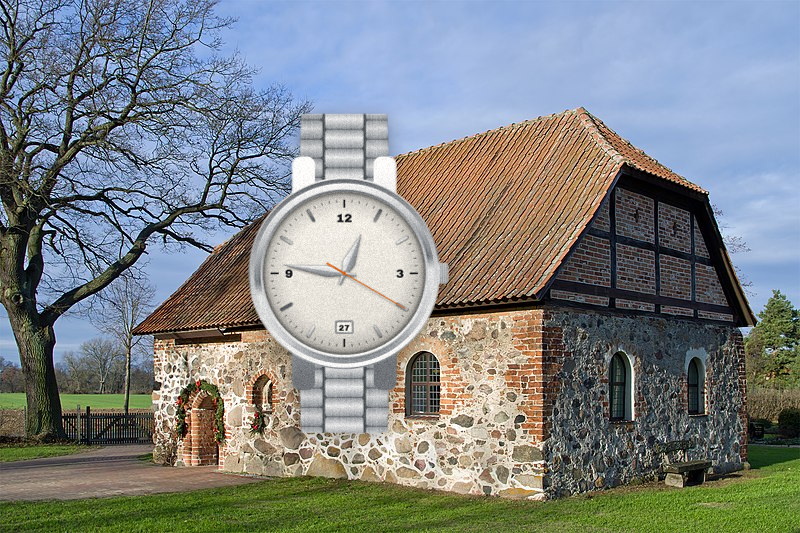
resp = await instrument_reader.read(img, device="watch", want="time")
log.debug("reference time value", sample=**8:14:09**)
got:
**12:46:20**
